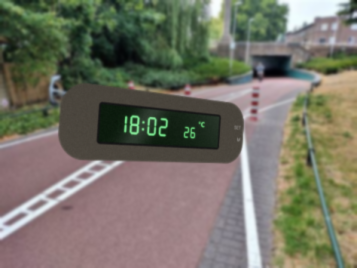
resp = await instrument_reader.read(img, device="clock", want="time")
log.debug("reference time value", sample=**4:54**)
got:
**18:02**
